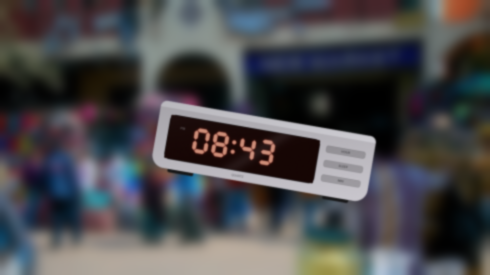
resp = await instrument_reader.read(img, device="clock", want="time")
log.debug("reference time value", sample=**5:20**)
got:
**8:43**
